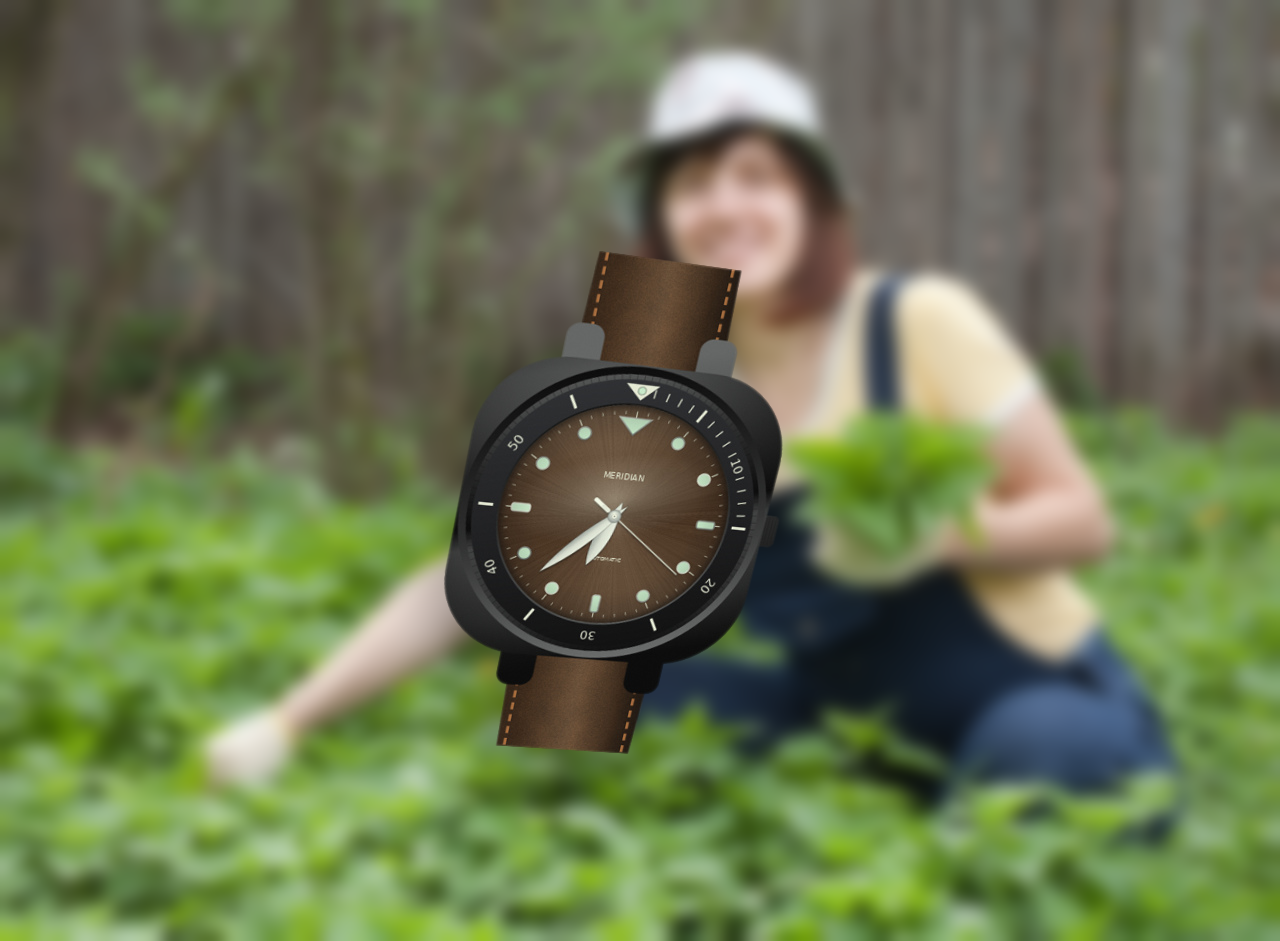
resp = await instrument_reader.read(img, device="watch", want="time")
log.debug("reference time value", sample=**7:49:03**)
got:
**6:37:21**
